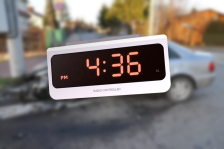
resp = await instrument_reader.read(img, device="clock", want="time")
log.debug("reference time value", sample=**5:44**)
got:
**4:36**
